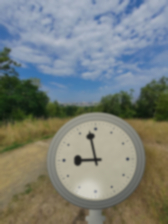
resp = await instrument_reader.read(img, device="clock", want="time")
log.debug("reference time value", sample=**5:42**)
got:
**8:58**
